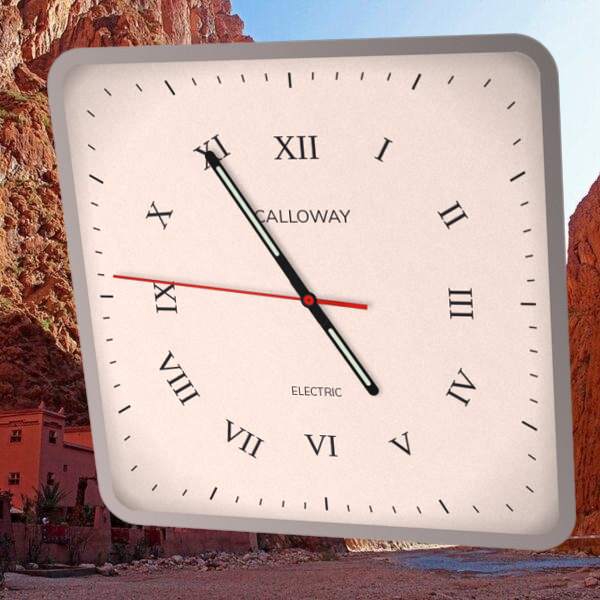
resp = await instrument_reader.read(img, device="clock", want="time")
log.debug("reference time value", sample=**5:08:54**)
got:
**4:54:46**
